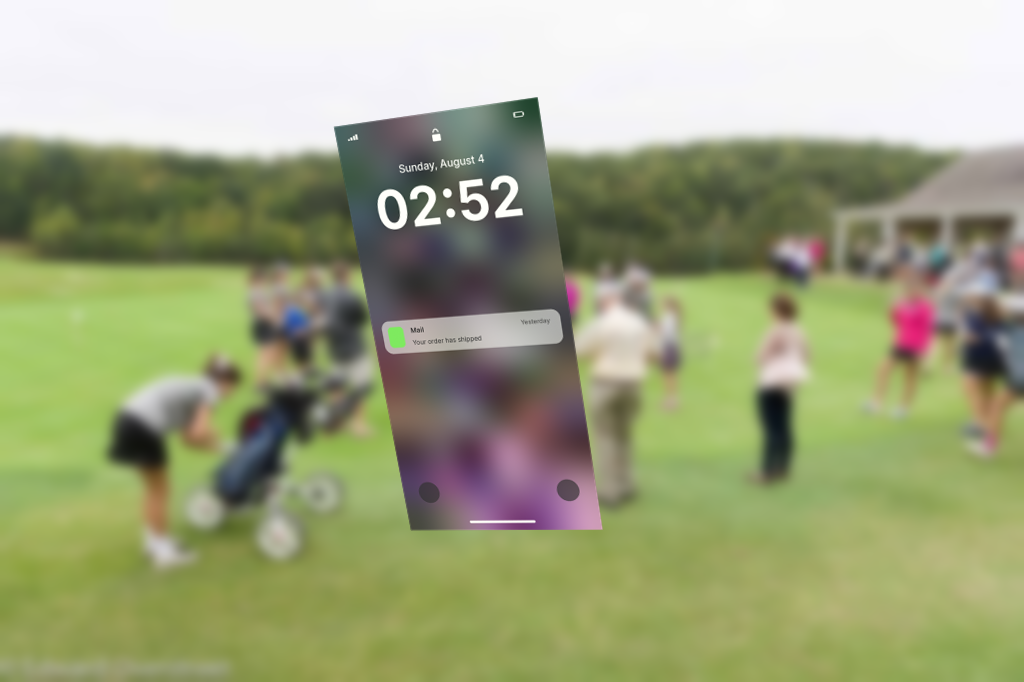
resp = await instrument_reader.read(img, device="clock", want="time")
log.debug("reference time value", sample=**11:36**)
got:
**2:52**
